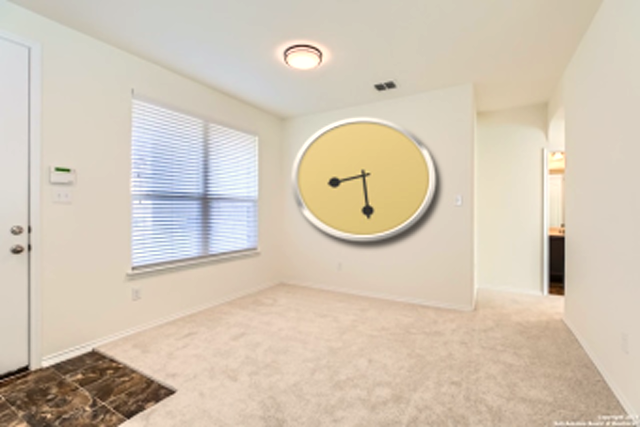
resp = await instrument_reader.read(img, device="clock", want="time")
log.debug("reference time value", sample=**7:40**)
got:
**8:29**
